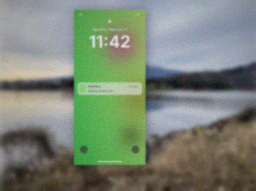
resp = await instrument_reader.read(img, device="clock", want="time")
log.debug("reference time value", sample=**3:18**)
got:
**11:42**
